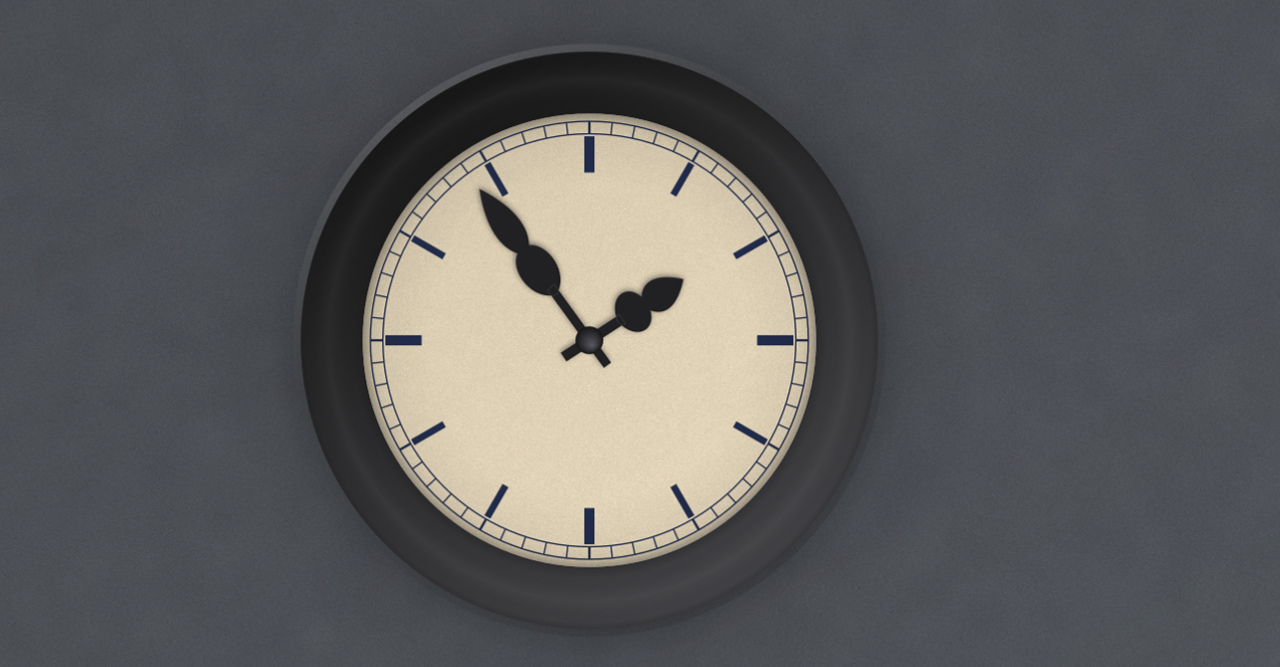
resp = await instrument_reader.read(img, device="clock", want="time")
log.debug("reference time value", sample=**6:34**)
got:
**1:54**
